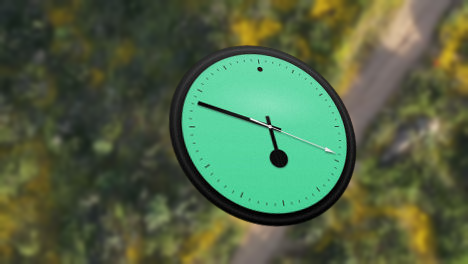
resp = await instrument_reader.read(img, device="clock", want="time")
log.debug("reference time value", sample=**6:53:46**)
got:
**5:48:19**
